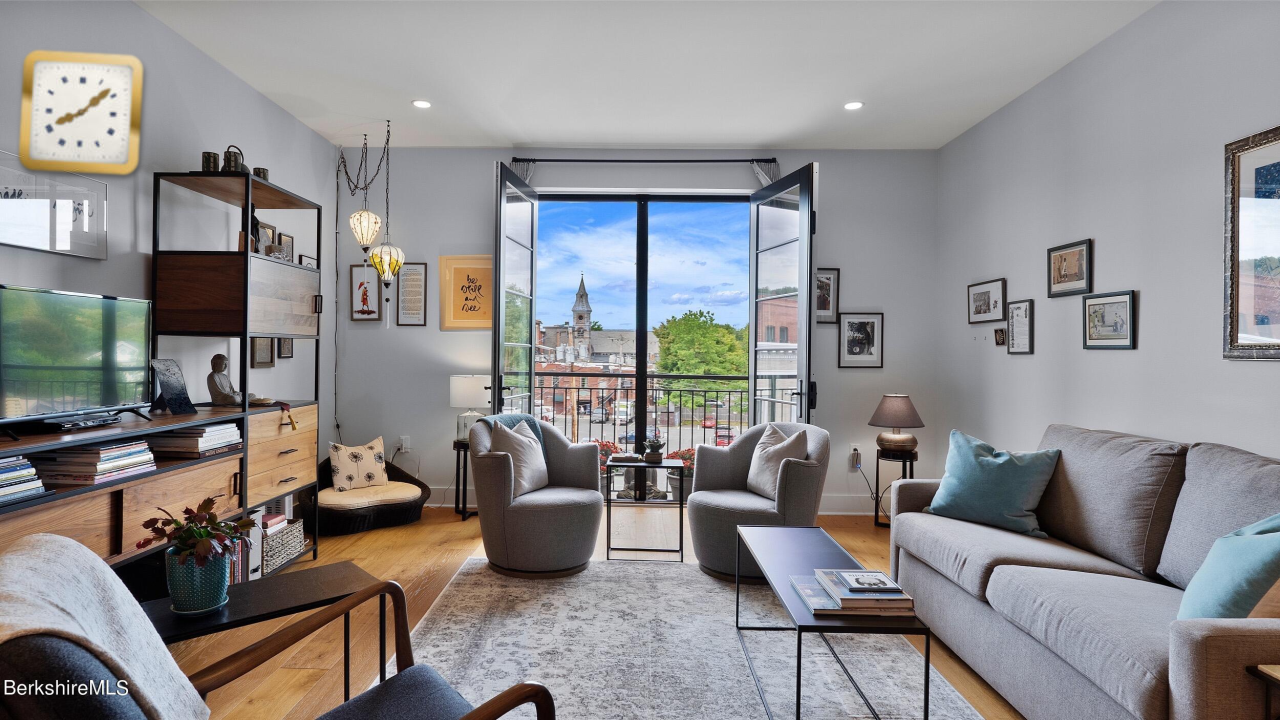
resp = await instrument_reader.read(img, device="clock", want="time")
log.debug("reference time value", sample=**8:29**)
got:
**8:08**
